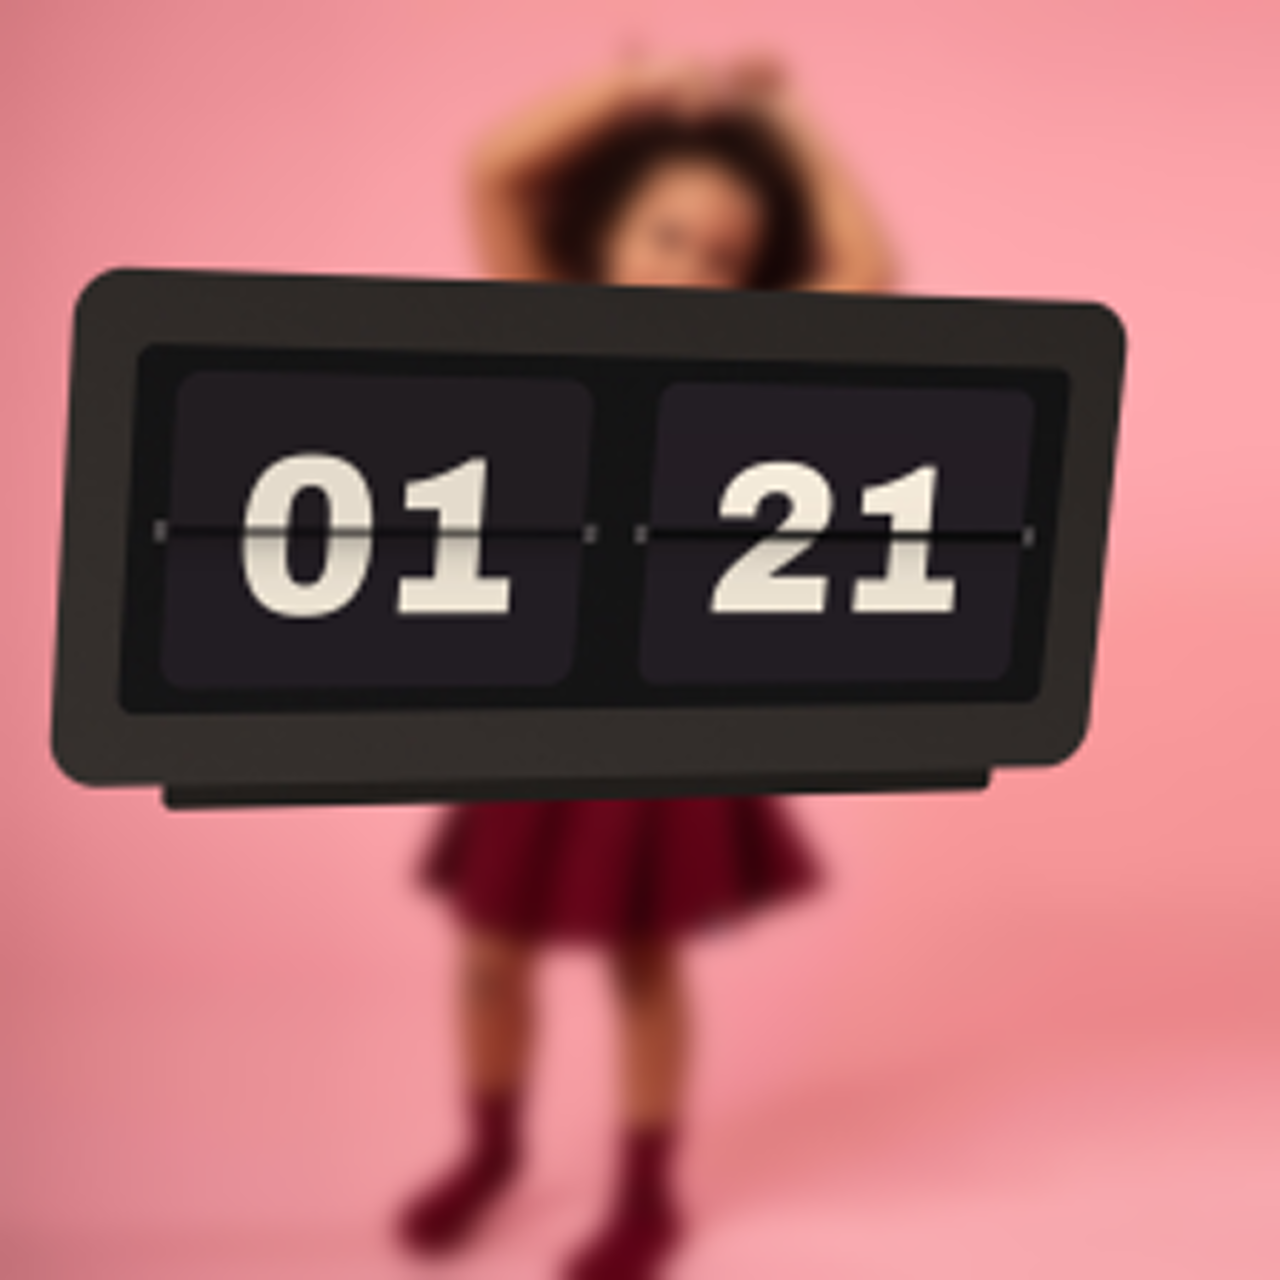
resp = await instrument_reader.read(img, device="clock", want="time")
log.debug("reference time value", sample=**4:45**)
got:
**1:21**
